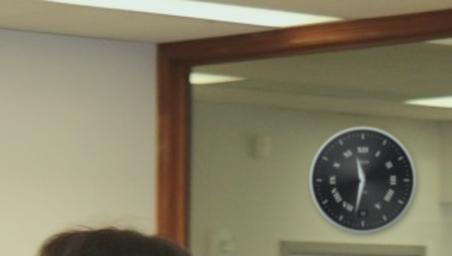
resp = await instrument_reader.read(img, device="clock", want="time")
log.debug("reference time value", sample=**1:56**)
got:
**11:32**
